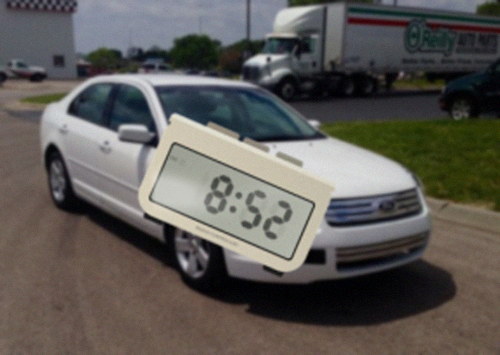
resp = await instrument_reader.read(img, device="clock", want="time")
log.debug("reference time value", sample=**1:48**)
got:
**8:52**
